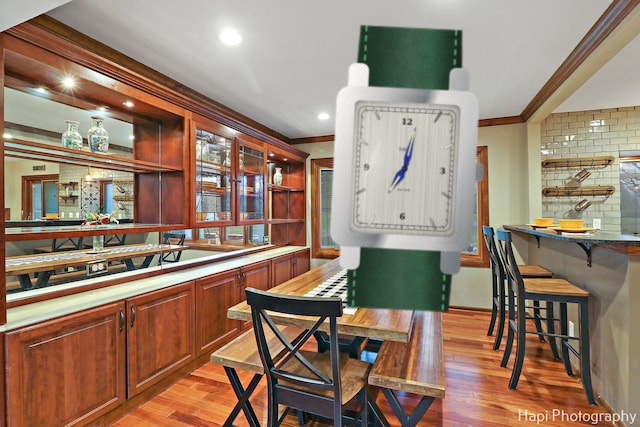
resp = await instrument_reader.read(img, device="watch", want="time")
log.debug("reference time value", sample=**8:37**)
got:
**7:02**
